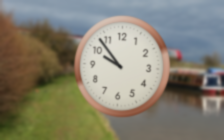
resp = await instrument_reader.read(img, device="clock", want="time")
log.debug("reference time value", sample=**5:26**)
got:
**9:53**
